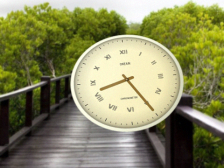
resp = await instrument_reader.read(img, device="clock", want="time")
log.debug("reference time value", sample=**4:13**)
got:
**8:25**
